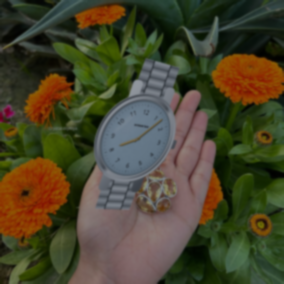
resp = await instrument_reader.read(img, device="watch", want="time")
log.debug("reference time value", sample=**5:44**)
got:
**8:07**
